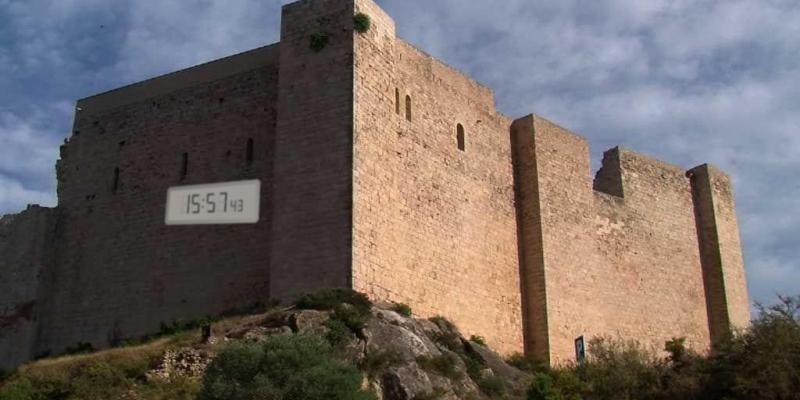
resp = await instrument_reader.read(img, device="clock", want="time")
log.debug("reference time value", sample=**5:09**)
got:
**15:57**
